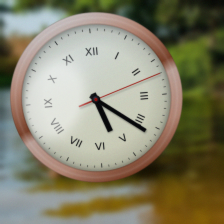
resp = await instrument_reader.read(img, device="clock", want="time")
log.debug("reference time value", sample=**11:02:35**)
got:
**5:21:12**
